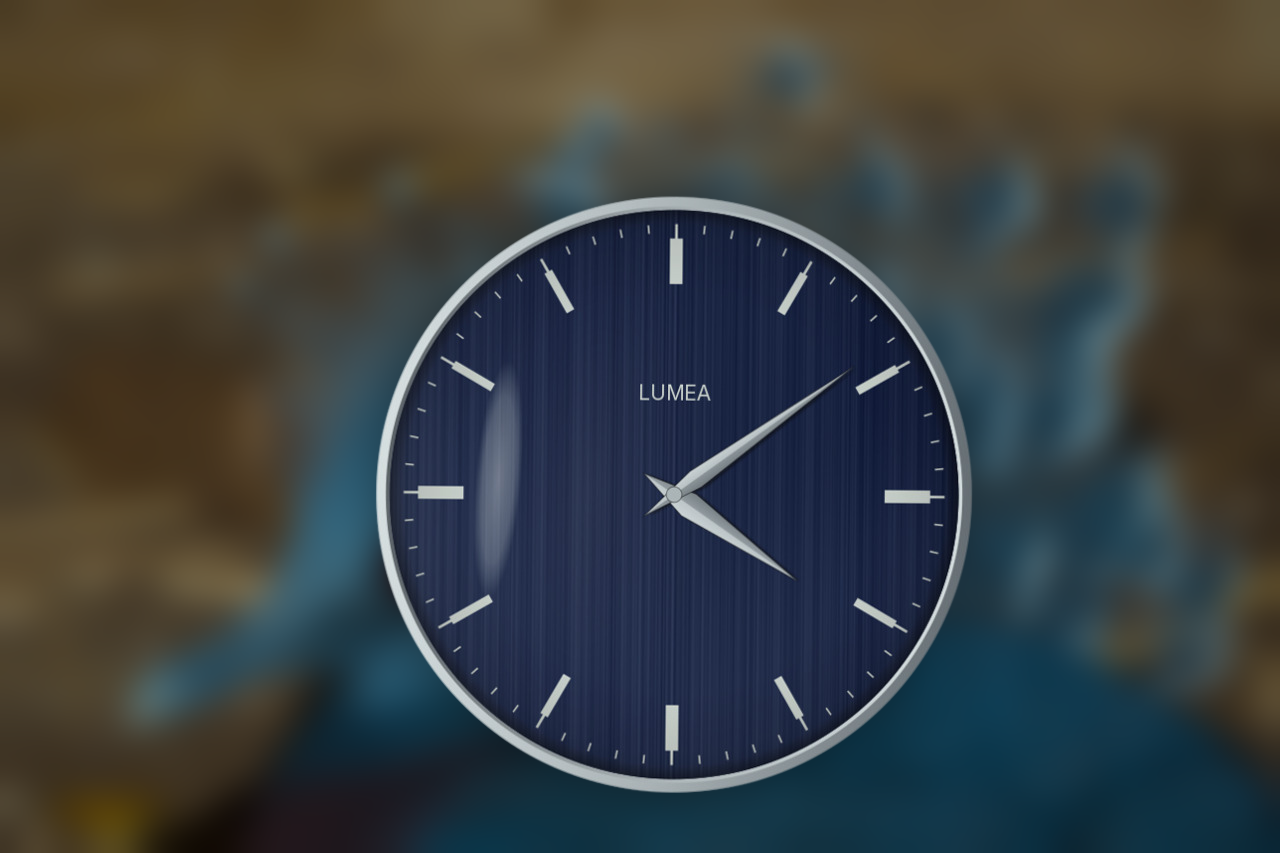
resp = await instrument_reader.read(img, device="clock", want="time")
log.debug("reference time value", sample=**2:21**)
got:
**4:09**
